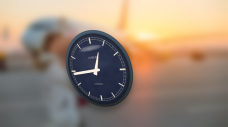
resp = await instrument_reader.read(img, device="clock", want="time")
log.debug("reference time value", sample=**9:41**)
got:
**12:44**
